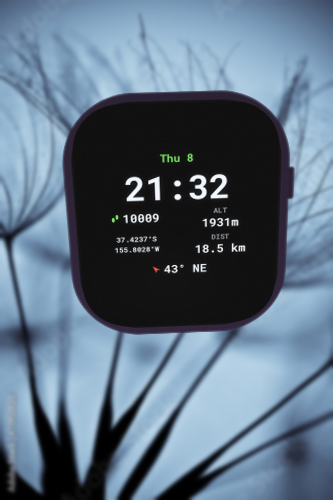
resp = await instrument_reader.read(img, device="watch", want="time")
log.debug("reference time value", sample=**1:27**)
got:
**21:32**
